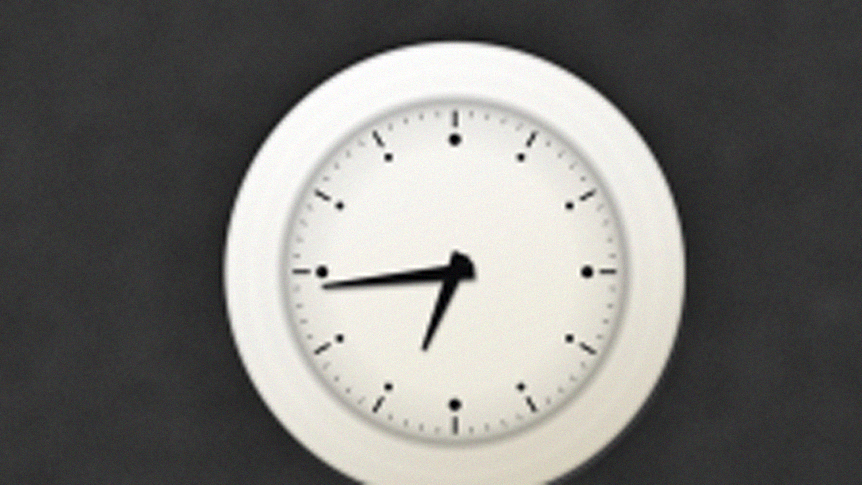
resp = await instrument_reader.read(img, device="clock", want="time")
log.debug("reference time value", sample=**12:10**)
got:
**6:44**
